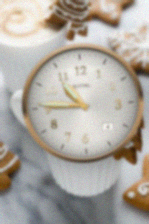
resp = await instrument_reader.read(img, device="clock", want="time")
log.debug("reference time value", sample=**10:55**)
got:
**10:46**
